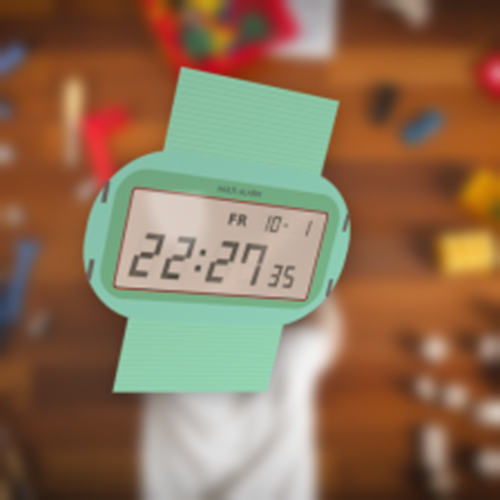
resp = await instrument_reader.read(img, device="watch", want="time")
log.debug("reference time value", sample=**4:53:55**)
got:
**22:27:35**
